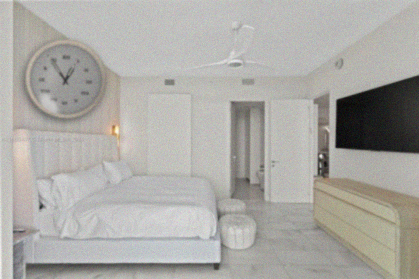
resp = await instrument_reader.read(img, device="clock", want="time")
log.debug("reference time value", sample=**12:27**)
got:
**12:54**
